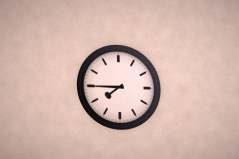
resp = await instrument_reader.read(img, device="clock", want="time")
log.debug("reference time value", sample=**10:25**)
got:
**7:45**
